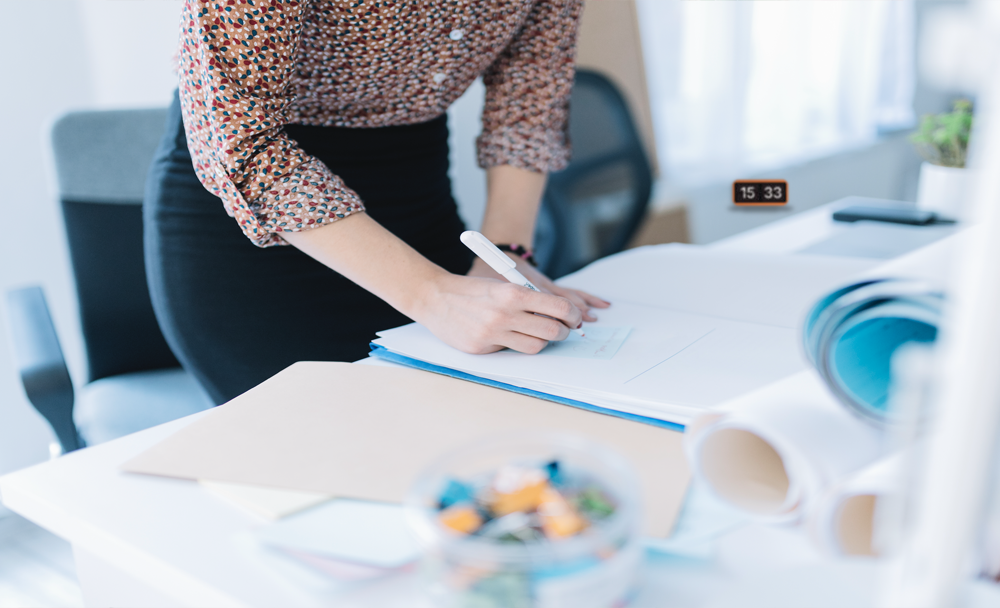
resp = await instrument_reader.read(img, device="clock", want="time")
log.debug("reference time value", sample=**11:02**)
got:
**15:33**
